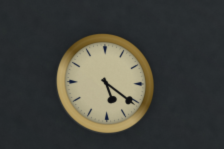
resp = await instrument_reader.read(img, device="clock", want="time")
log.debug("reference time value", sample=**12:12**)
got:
**5:21**
